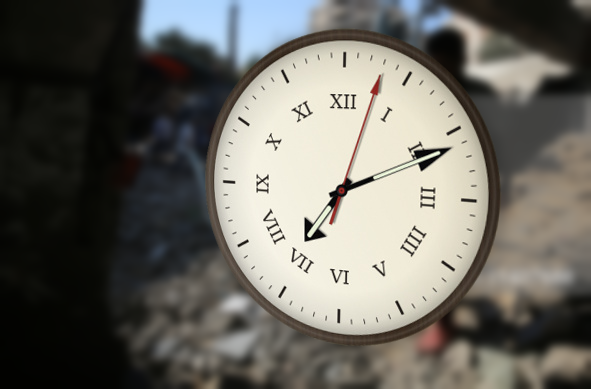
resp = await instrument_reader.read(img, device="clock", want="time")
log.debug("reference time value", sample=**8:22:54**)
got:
**7:11:03**
